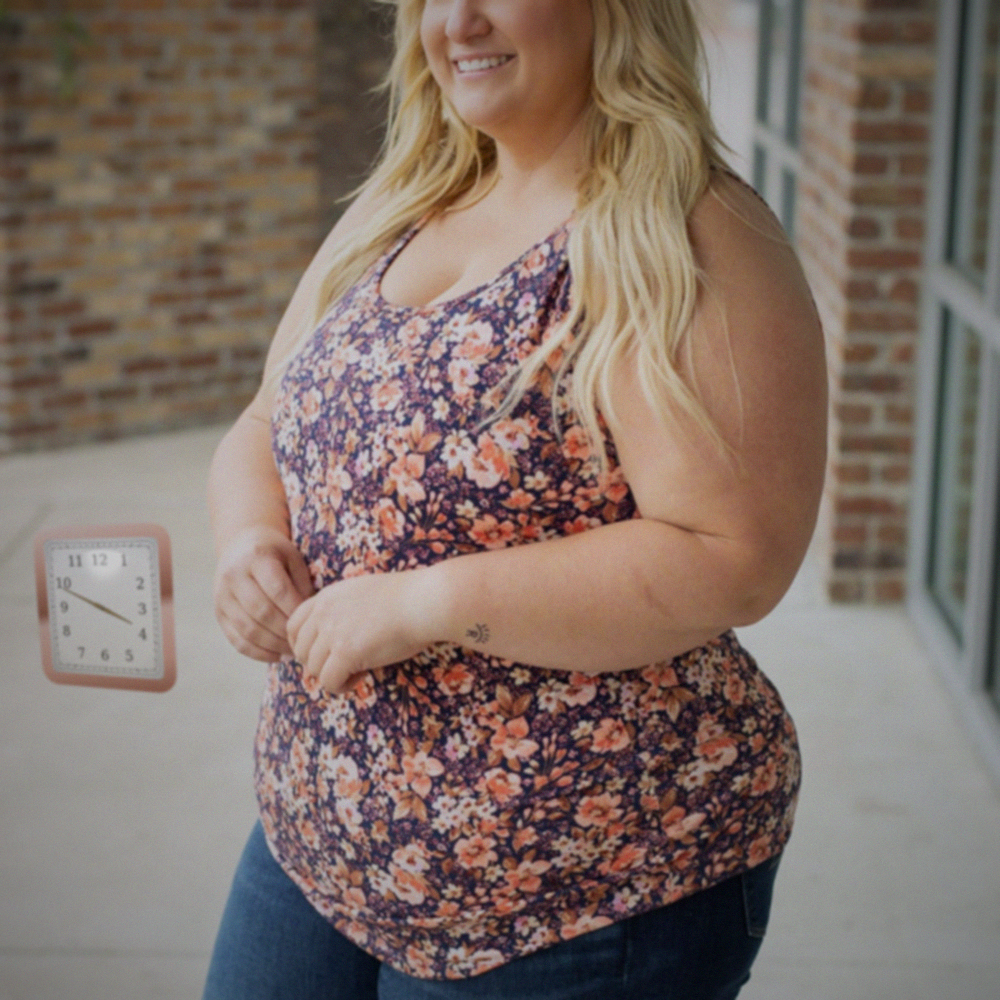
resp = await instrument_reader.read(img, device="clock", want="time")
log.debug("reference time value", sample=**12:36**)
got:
**3:49**
